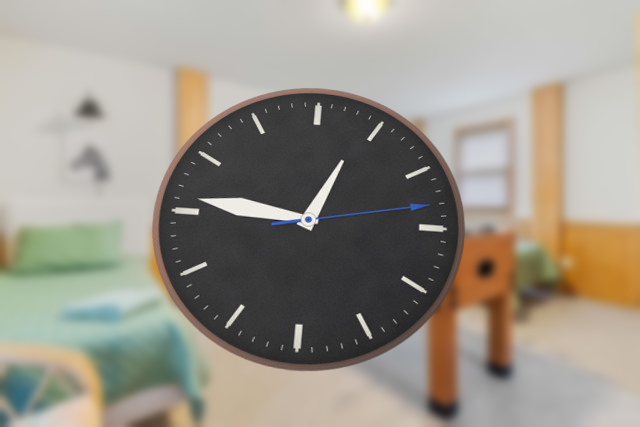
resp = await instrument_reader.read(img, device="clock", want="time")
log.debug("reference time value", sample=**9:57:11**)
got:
**12:46:13**
